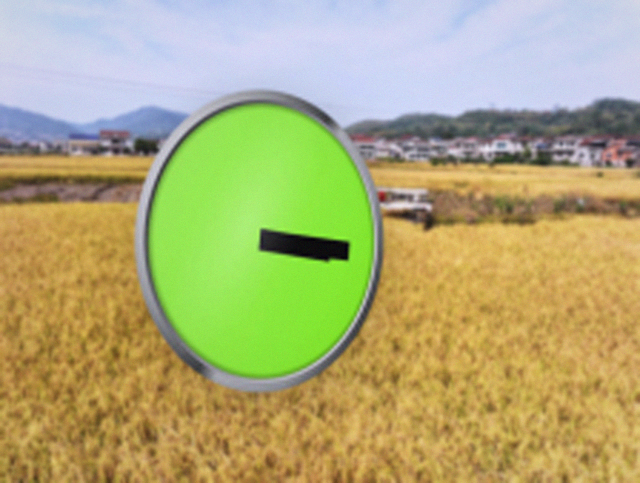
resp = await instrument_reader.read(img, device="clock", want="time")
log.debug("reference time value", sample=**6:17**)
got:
**3:16**
